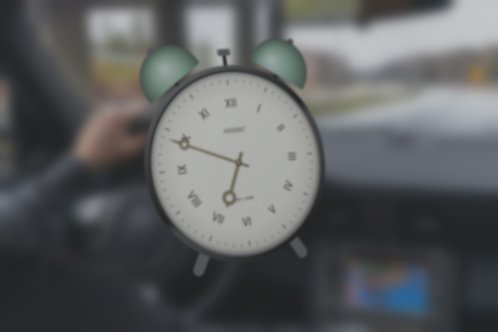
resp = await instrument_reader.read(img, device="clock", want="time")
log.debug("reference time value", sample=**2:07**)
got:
**6:49**
